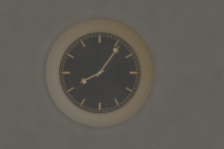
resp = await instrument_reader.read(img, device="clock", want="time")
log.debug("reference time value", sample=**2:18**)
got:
**8:06**
